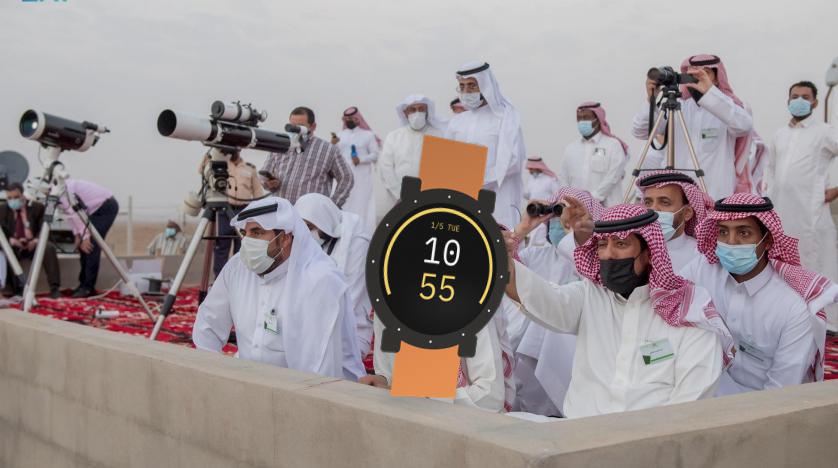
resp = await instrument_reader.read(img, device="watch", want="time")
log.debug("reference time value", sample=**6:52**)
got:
**10:55**
